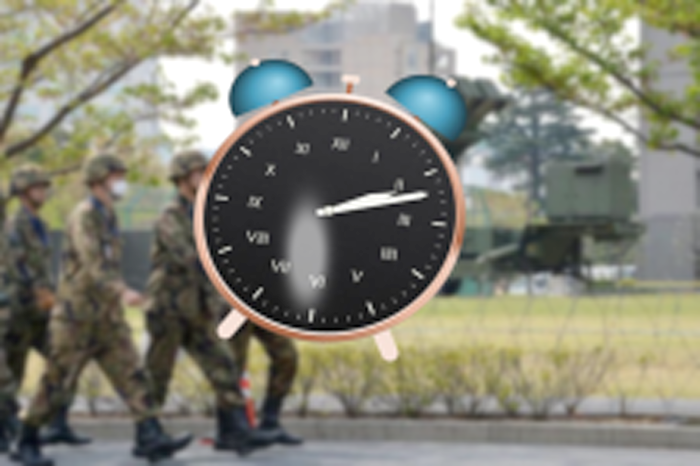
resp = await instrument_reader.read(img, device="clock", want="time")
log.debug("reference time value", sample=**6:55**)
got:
**2:12**
